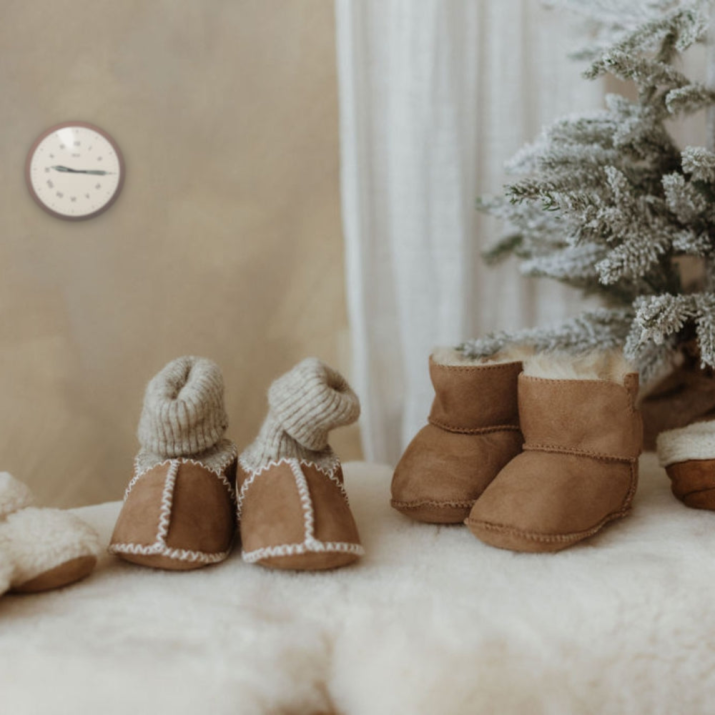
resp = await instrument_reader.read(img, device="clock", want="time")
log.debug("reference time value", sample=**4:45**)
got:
**9:15**
